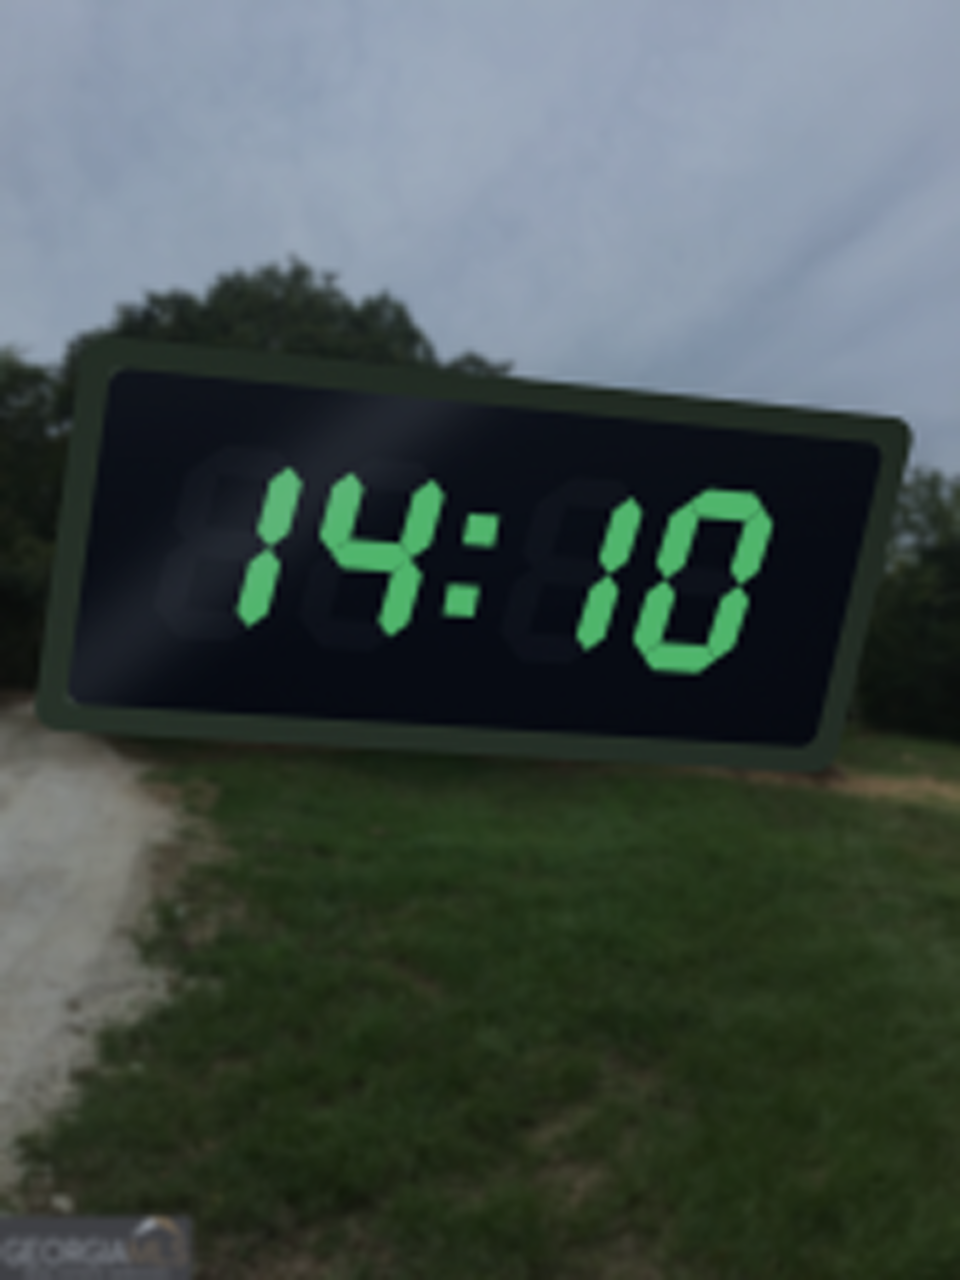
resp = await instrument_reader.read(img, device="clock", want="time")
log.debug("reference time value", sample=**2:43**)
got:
**14:10**
